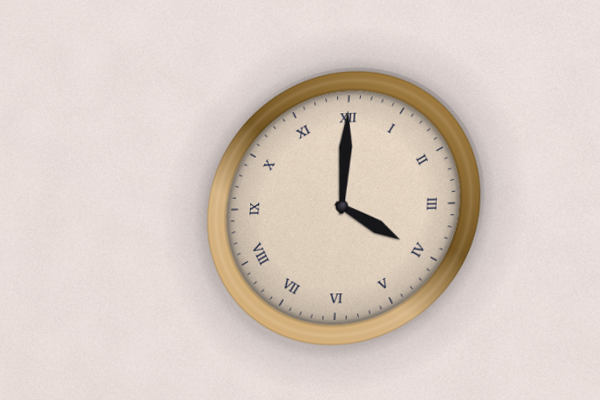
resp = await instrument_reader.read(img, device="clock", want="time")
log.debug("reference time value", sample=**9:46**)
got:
**4:00**
